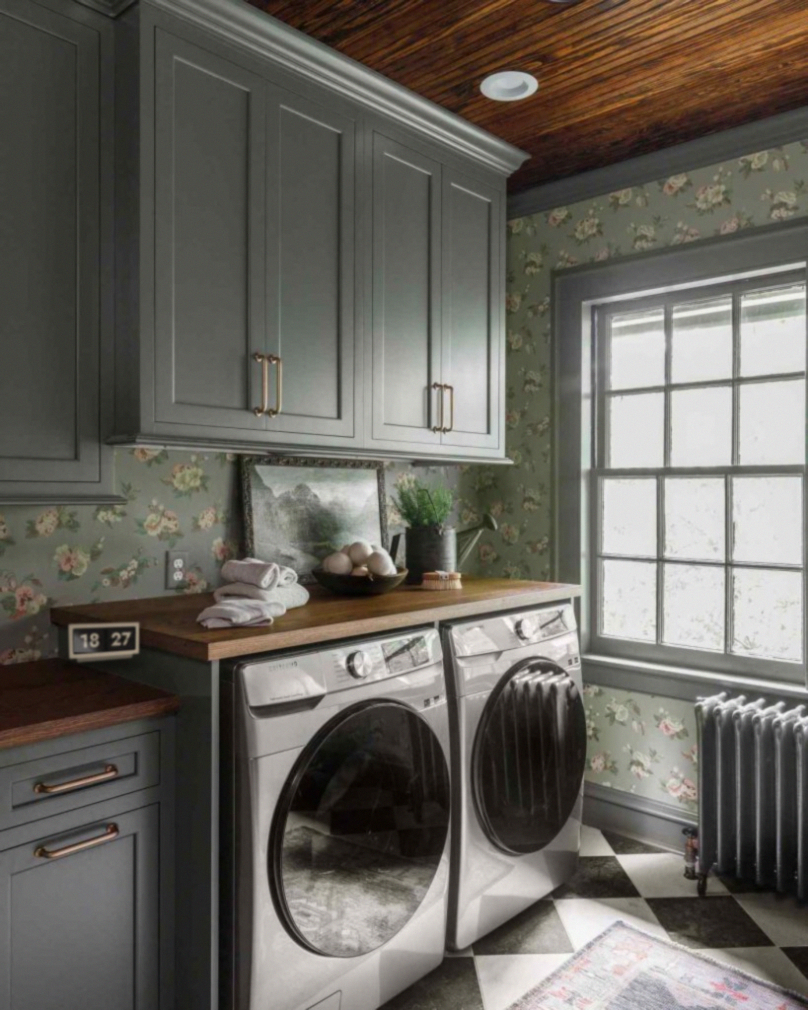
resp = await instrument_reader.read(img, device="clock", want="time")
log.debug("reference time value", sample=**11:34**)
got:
**18:27**
